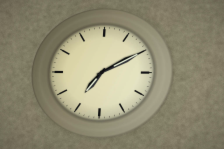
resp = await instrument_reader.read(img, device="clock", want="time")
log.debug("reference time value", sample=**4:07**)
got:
**7:10**
